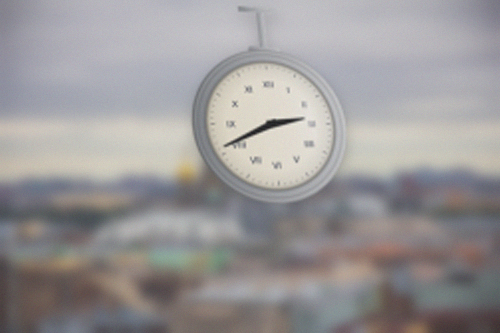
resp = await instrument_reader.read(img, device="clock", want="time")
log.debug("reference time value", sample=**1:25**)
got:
**2:41**
